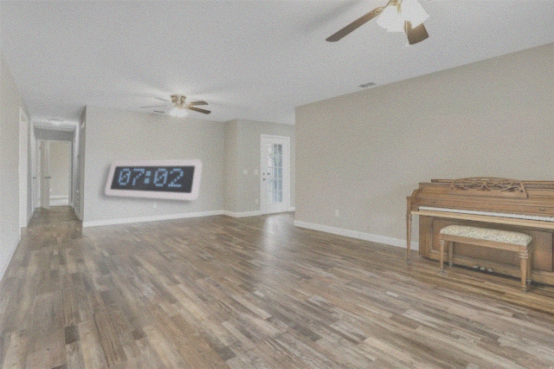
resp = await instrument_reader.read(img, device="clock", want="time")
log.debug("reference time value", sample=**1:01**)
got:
**7:02**
